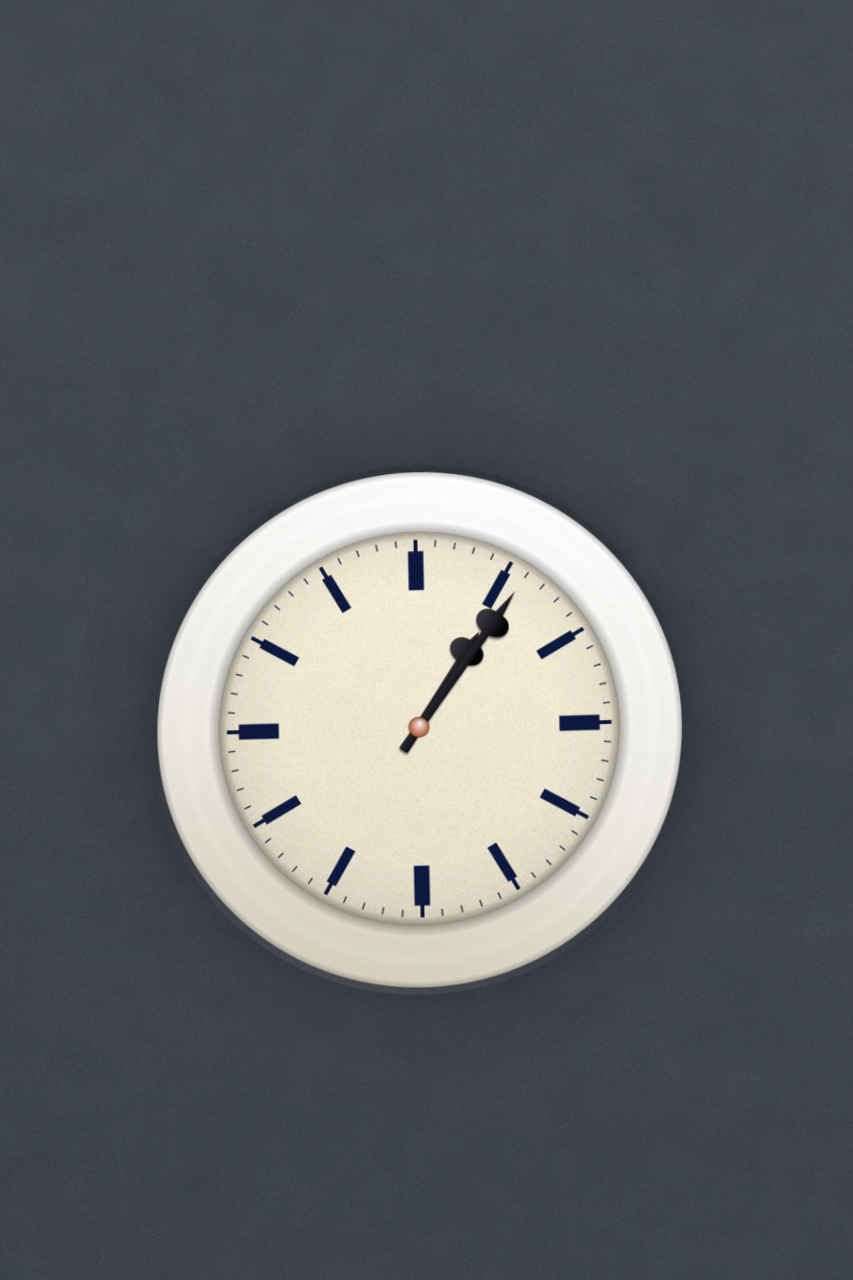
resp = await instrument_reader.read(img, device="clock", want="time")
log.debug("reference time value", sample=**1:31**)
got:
**1:06**
